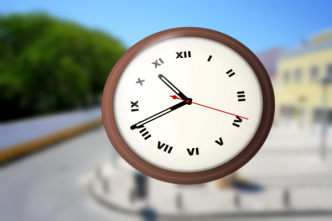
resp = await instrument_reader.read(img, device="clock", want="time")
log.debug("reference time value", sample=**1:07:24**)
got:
**10:41:19**
